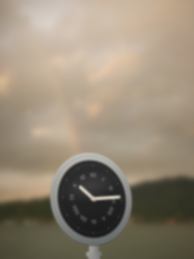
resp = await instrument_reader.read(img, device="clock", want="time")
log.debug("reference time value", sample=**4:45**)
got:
**10:14**
